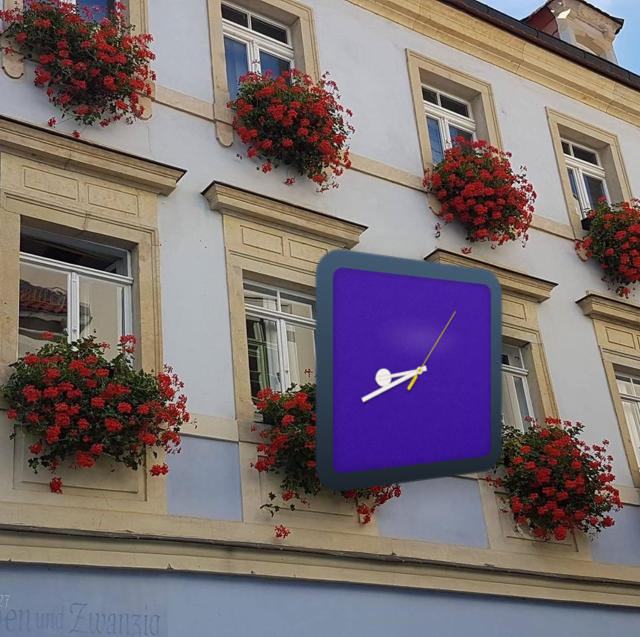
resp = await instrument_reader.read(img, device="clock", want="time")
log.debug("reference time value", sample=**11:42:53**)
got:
**8:41:06**
